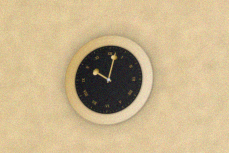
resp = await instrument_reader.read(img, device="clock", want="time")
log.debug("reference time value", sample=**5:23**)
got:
**10:02**
